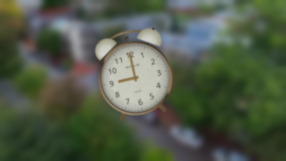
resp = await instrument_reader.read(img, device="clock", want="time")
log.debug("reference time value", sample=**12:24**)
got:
**9:00**
